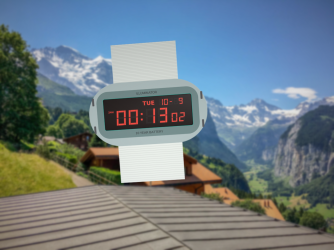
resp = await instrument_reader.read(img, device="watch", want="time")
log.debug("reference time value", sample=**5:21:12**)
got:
**0:13:02**
